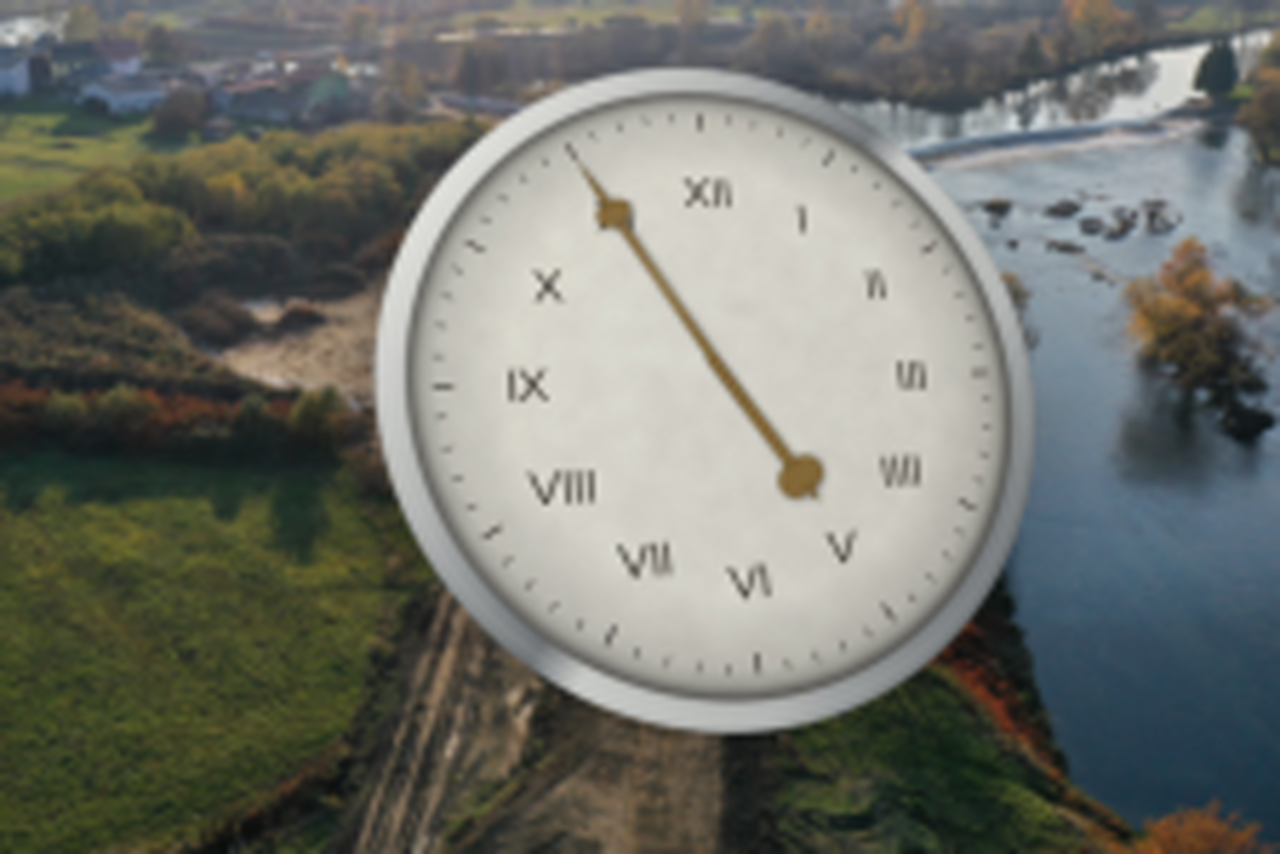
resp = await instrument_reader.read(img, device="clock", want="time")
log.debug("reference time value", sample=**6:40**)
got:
**4:55**
